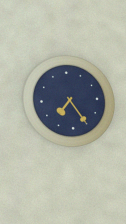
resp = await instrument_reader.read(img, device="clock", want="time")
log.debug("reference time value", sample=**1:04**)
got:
**7:25**
